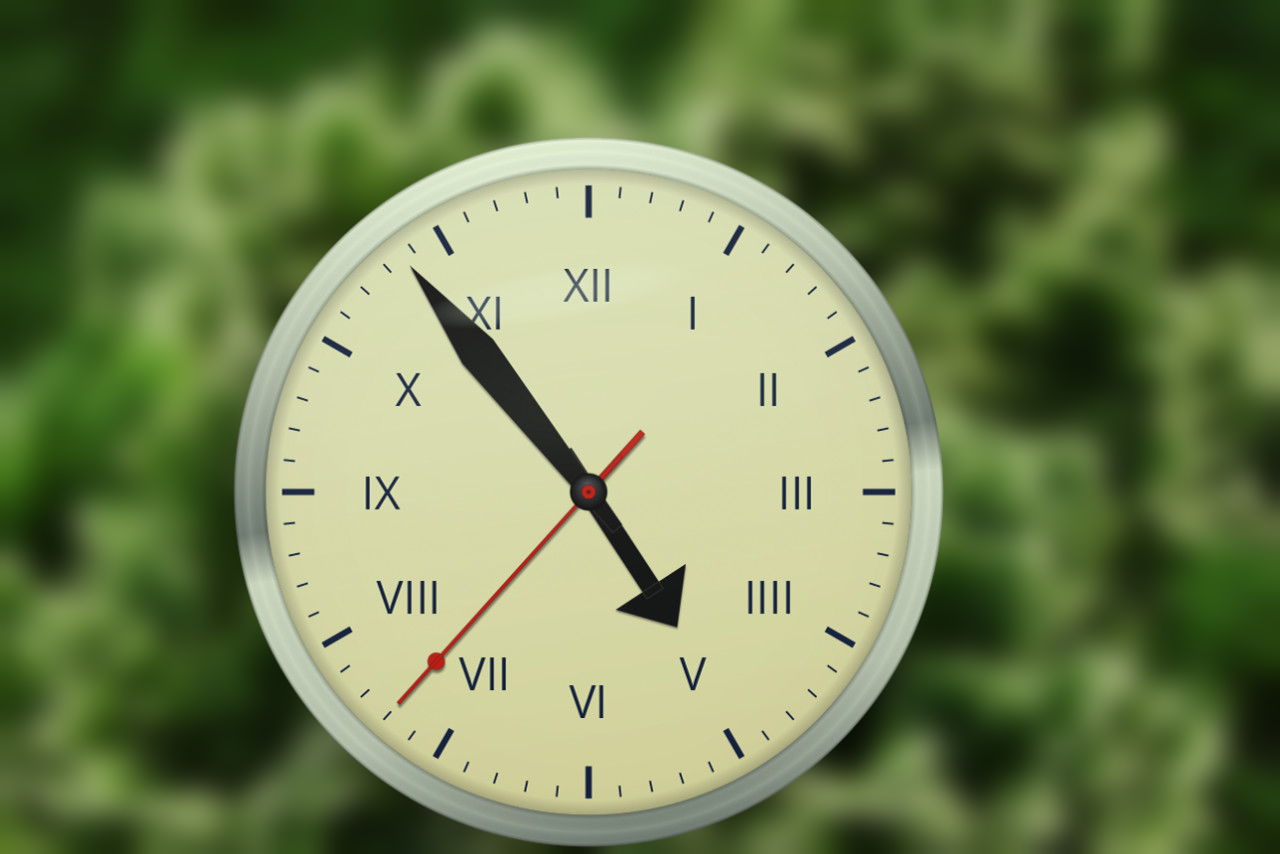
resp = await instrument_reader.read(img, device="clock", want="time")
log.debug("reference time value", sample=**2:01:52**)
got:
**4:53:37**
